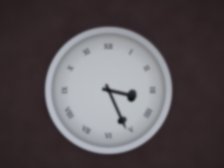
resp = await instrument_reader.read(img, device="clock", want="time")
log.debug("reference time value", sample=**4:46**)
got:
**3:26**
